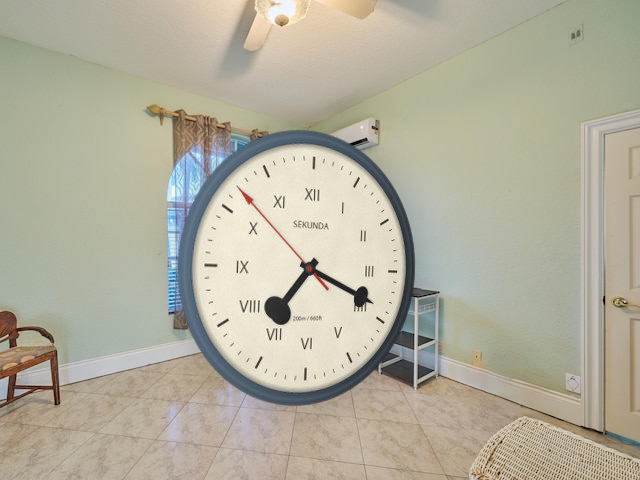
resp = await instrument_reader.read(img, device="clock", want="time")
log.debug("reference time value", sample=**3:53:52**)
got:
**7:18:52**
